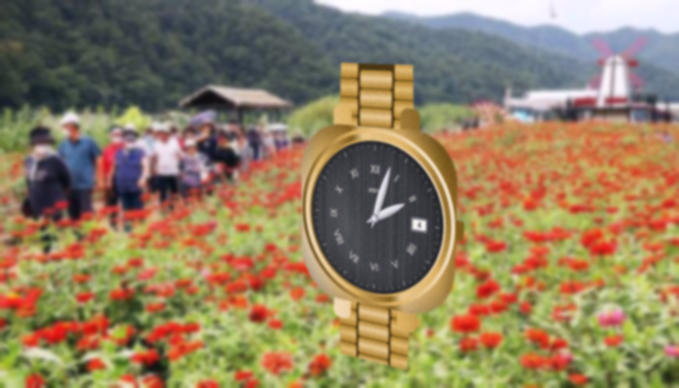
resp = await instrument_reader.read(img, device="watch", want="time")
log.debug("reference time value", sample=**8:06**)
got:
**2:03**
